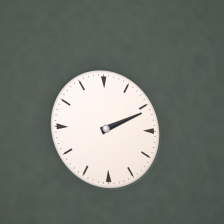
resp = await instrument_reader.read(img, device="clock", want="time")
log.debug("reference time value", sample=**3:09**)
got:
**2:11**
